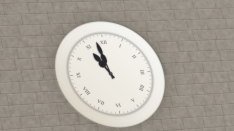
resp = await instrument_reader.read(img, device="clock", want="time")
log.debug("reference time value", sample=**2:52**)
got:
**10:58**
